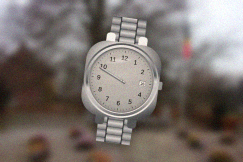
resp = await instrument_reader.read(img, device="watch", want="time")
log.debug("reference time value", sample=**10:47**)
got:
**9:49**
